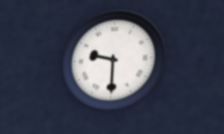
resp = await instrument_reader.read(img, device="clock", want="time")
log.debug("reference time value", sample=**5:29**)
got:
**9:30**
